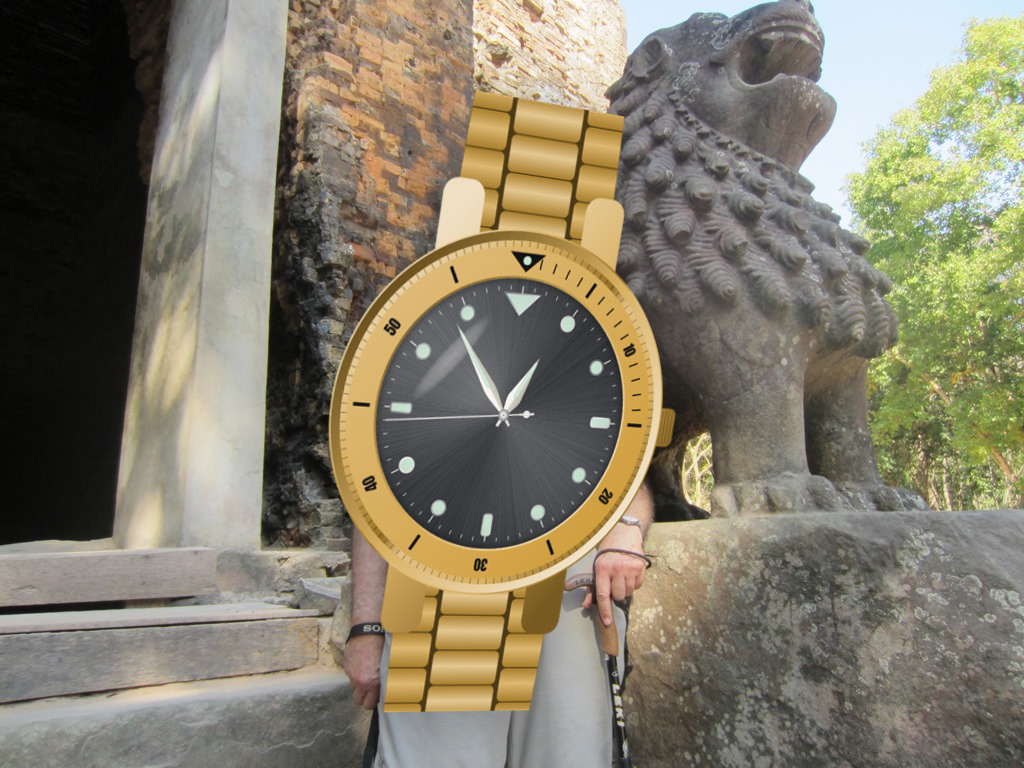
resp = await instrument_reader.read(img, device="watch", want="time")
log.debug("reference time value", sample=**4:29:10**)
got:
**12:53:44**
